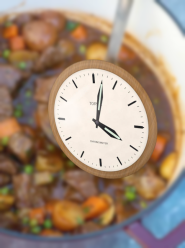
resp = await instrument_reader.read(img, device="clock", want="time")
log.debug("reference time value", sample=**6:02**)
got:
**4:02**
